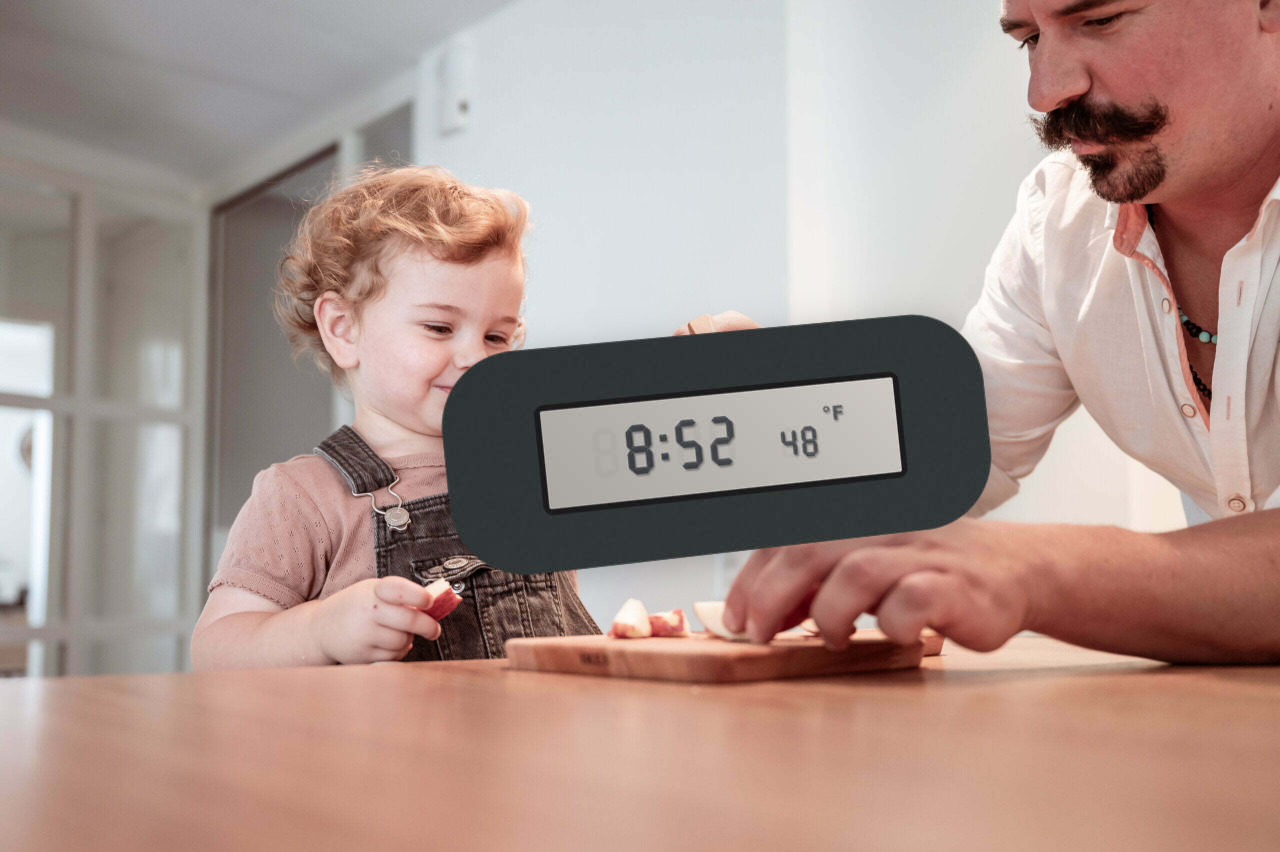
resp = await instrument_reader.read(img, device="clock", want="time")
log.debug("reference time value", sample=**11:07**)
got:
**8:52**
